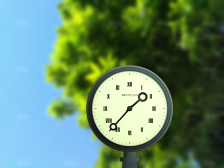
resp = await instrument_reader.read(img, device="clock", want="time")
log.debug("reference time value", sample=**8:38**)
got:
**1:37**
